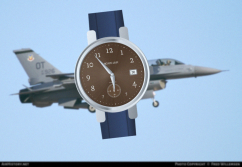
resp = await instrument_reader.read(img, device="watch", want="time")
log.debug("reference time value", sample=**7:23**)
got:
**5:54**
